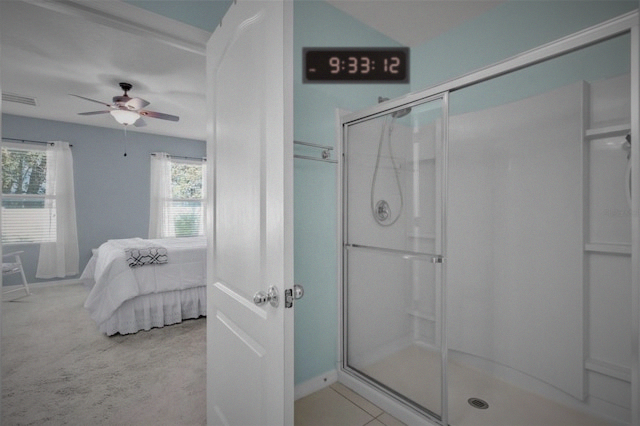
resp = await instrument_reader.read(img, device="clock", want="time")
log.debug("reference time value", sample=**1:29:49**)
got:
**9:33:12**
